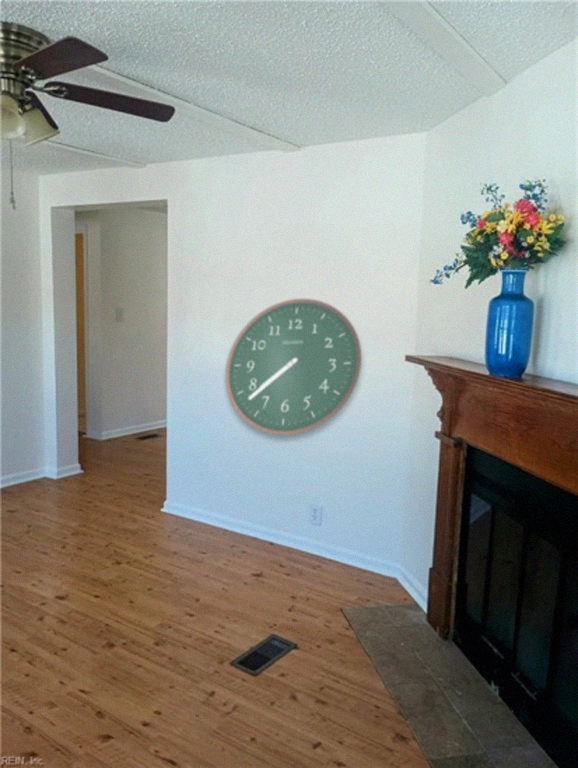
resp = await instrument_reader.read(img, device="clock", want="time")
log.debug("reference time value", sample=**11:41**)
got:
**7:38**
